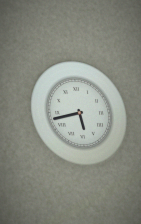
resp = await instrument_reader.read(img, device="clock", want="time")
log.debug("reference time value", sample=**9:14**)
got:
**5:43**
